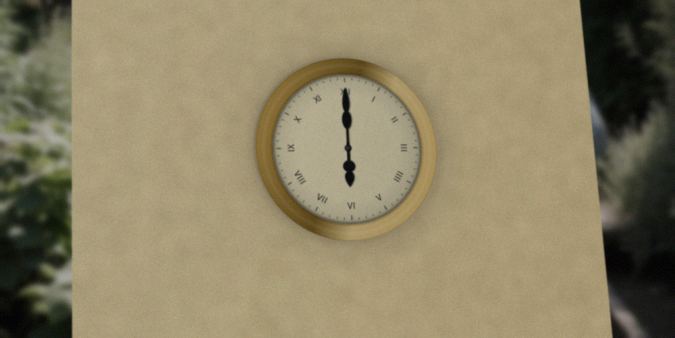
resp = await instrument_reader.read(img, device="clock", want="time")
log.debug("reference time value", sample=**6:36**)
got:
**6:00**
